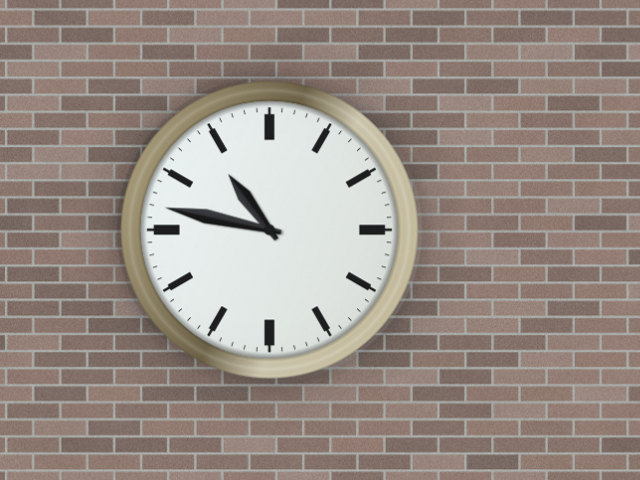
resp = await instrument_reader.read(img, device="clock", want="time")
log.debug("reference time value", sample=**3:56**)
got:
**10:47**
